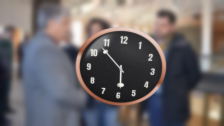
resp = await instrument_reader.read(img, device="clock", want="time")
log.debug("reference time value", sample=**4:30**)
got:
**5:53**
